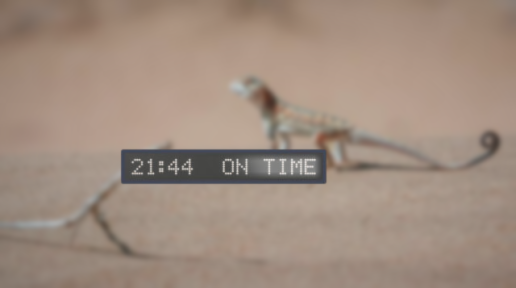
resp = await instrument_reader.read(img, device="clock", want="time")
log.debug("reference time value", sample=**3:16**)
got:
**21:44**
